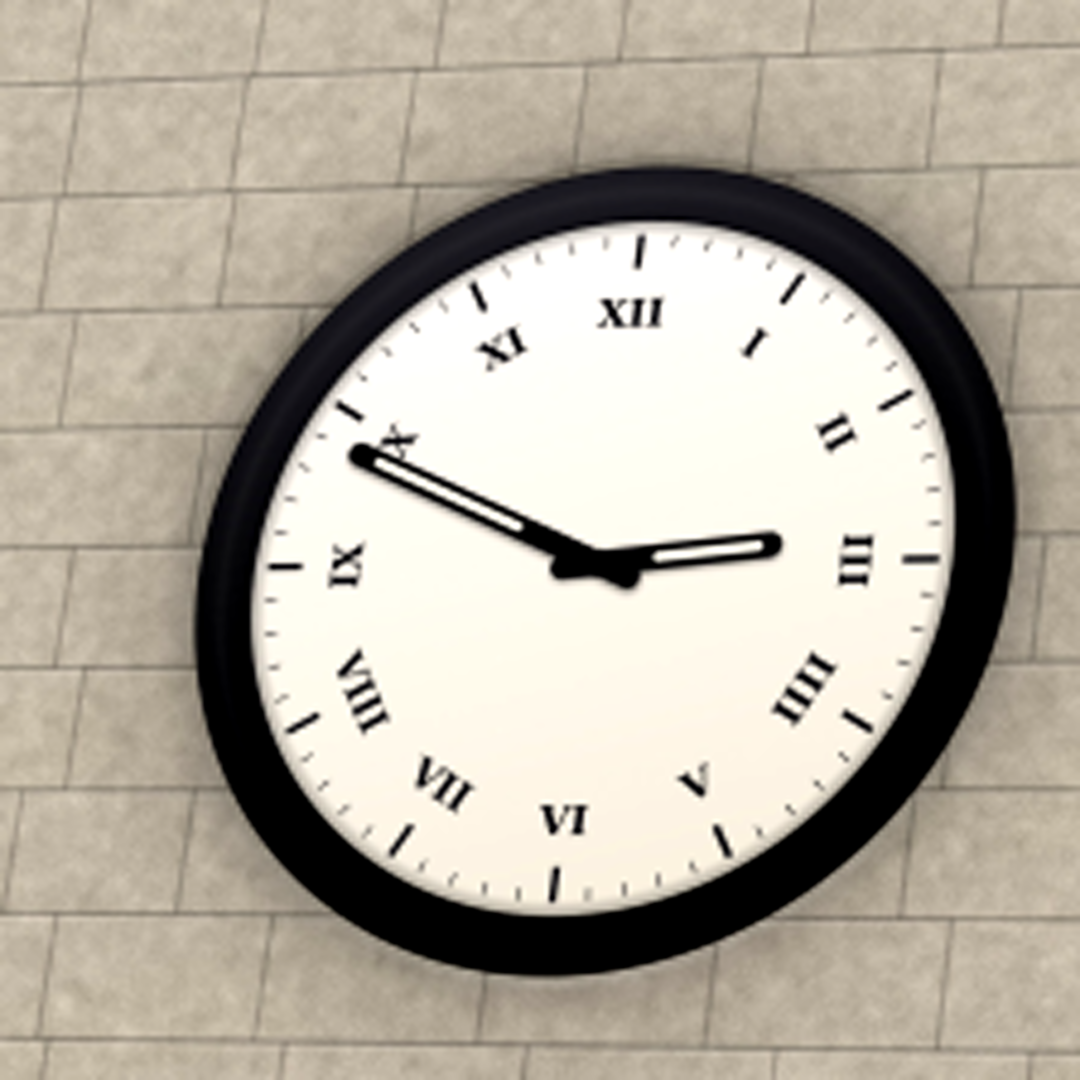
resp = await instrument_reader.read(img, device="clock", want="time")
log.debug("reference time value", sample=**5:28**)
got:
**2:49**
